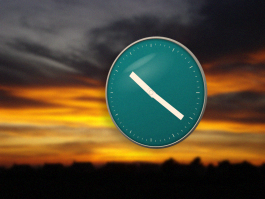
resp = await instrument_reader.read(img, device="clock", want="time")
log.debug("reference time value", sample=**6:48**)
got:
**10:21**
